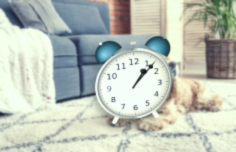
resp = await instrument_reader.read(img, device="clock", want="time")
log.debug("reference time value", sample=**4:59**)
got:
**1:07**
